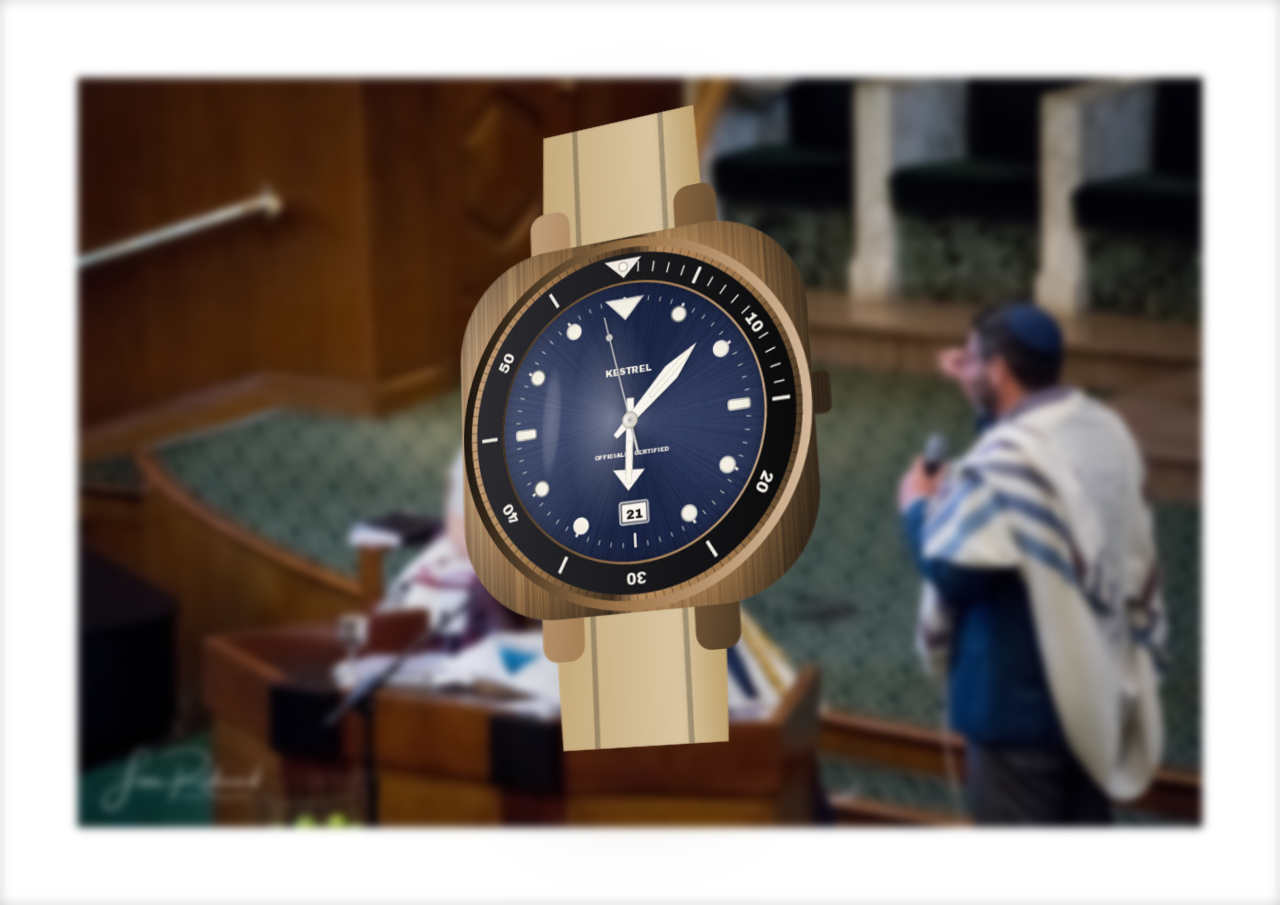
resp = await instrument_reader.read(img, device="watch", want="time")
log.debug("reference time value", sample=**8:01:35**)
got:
**6:07:58**
